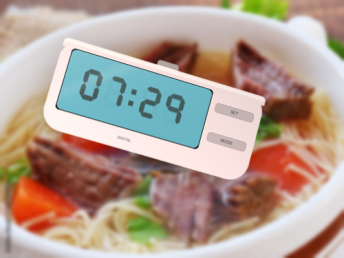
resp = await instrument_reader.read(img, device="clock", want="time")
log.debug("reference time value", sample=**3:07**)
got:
**7:29**
